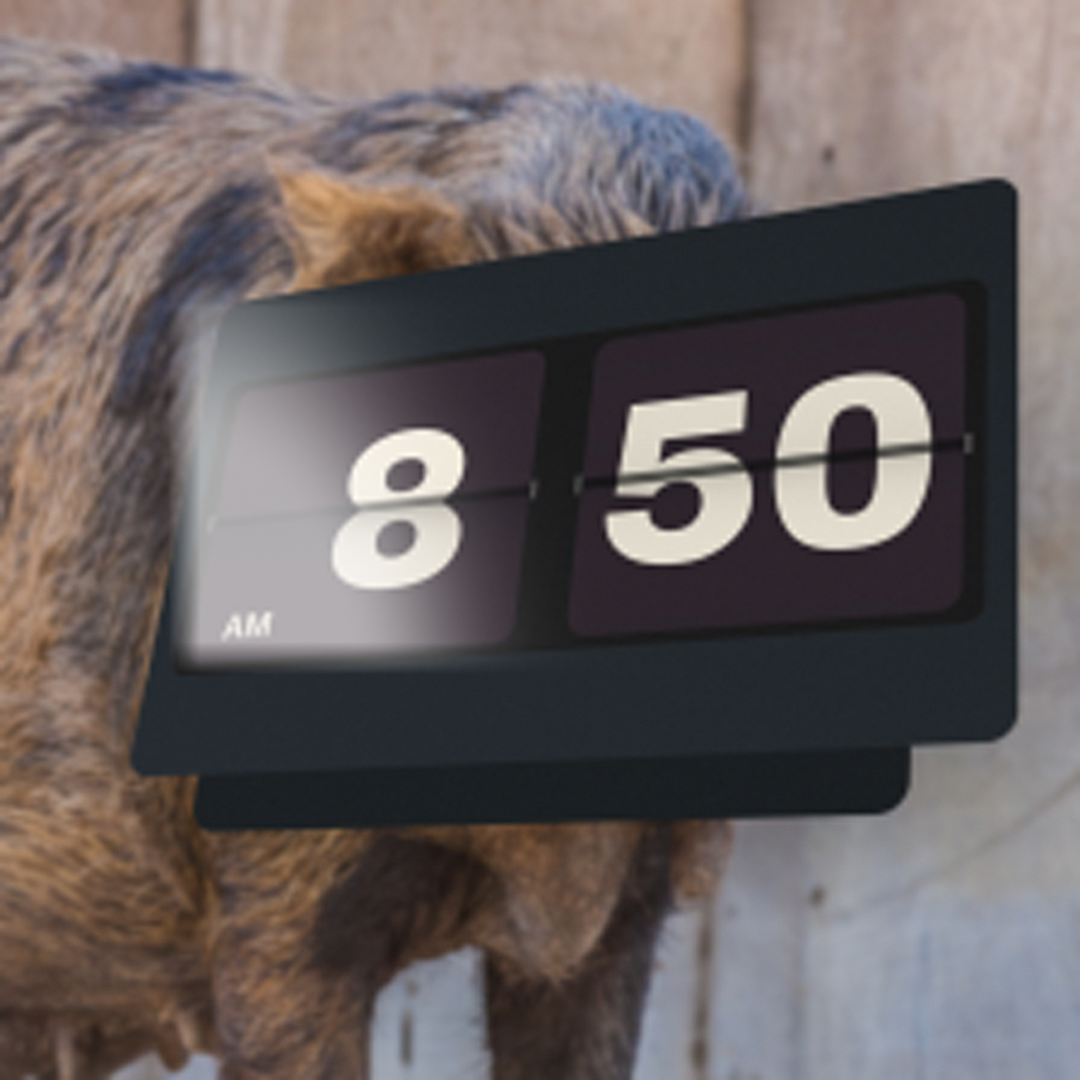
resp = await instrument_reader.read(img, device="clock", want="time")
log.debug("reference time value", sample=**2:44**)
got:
**8:50**
